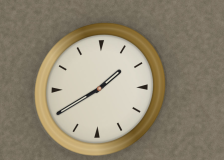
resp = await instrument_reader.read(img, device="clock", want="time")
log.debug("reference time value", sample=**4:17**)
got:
**1:40**
